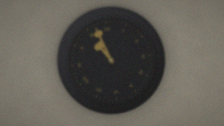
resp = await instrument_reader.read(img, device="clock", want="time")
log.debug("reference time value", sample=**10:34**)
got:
**10:57**
